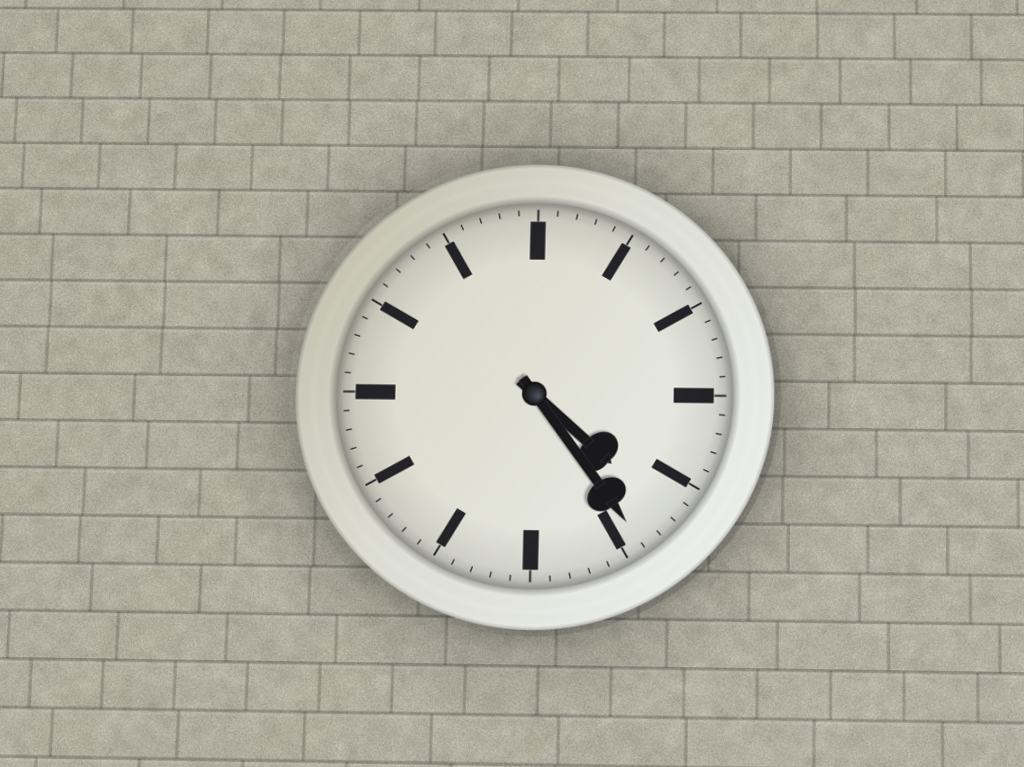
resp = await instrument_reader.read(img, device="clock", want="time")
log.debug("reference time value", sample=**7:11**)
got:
**4:24**
